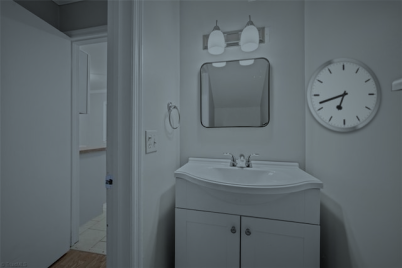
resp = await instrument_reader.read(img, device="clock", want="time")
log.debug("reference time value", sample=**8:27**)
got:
**6:42**
